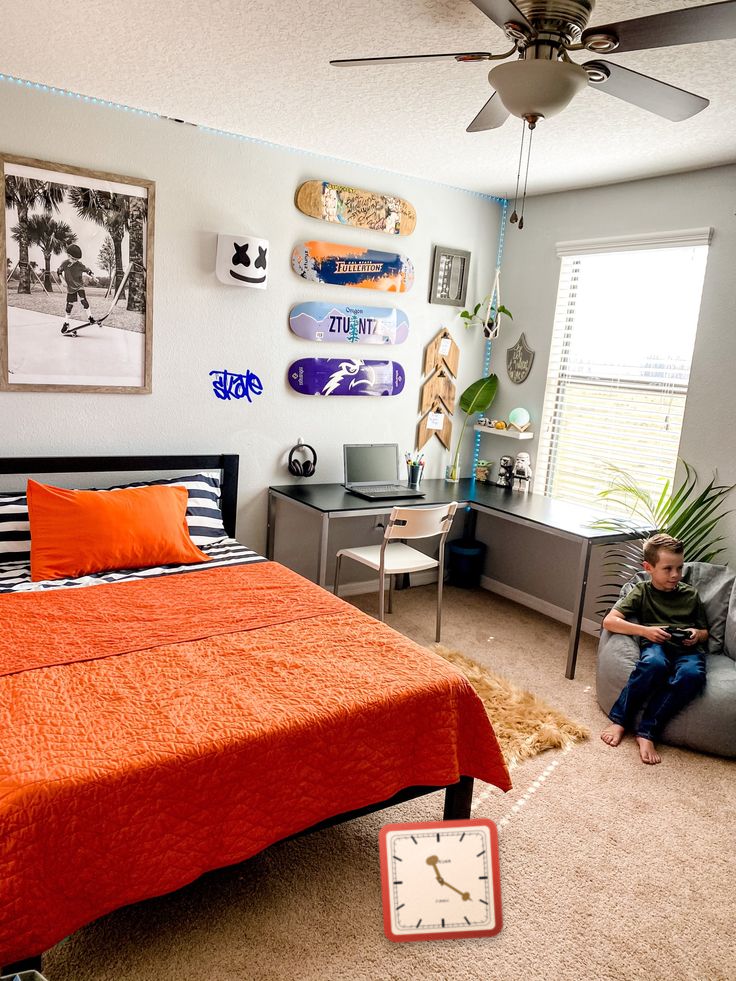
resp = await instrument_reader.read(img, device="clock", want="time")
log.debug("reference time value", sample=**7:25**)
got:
**11:21**
